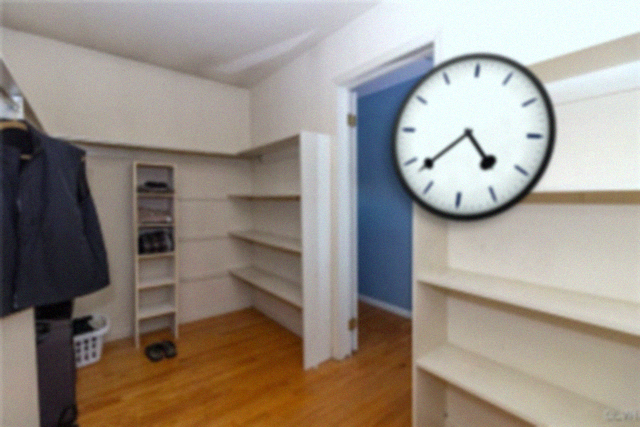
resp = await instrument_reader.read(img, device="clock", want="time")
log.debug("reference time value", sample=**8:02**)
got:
**4:38**
